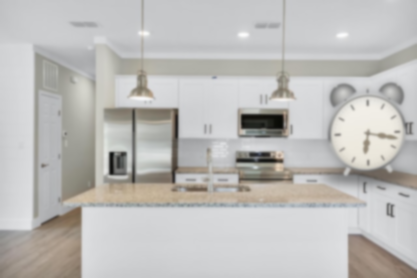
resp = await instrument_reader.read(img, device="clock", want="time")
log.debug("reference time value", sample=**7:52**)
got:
**6:17**
